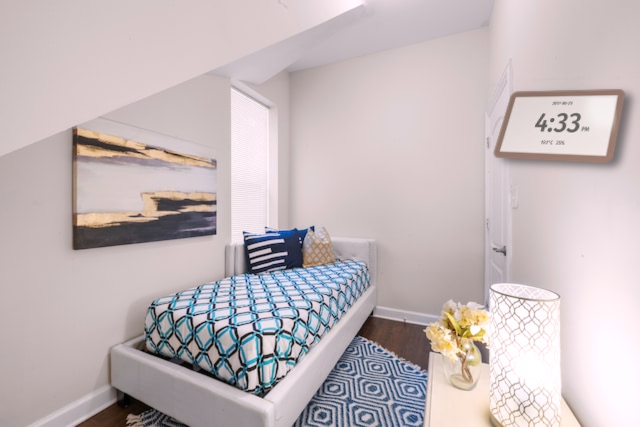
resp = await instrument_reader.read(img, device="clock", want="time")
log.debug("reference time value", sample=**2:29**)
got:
**4:33**
